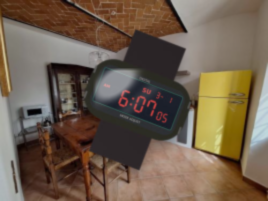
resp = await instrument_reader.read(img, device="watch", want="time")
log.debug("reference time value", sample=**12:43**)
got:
**6:07**
